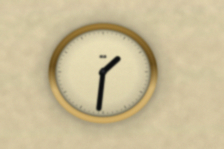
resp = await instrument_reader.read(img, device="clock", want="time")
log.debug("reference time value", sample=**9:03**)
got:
**1:31**
